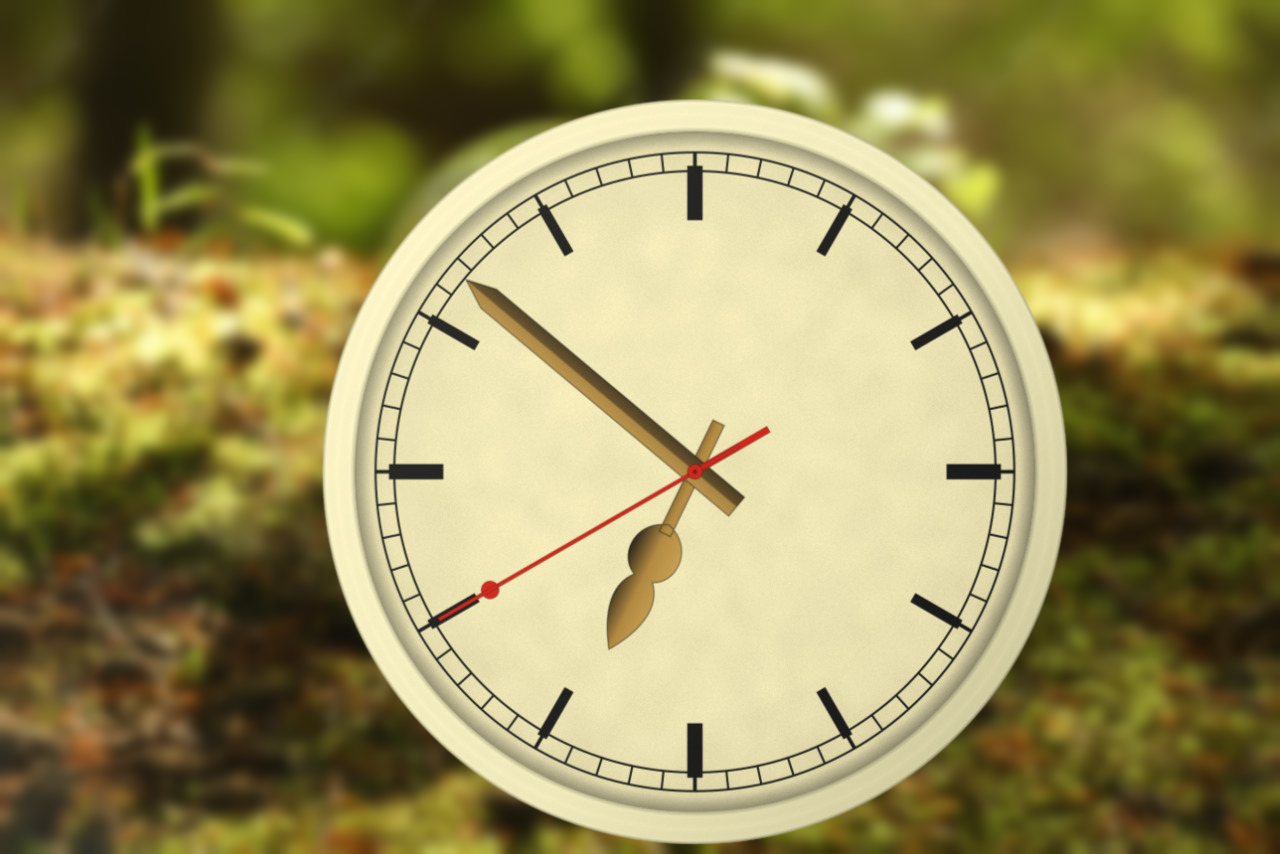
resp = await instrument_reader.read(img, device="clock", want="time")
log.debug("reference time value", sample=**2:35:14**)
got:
**6:51:40**
